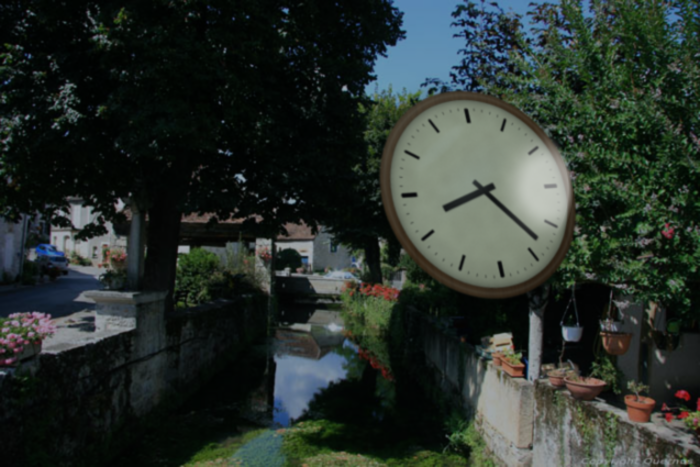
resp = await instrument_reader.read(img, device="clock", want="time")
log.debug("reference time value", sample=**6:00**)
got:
**8:23**
